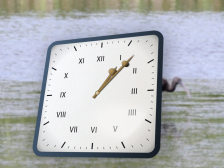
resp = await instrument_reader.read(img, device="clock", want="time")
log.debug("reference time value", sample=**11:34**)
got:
**1:07**
